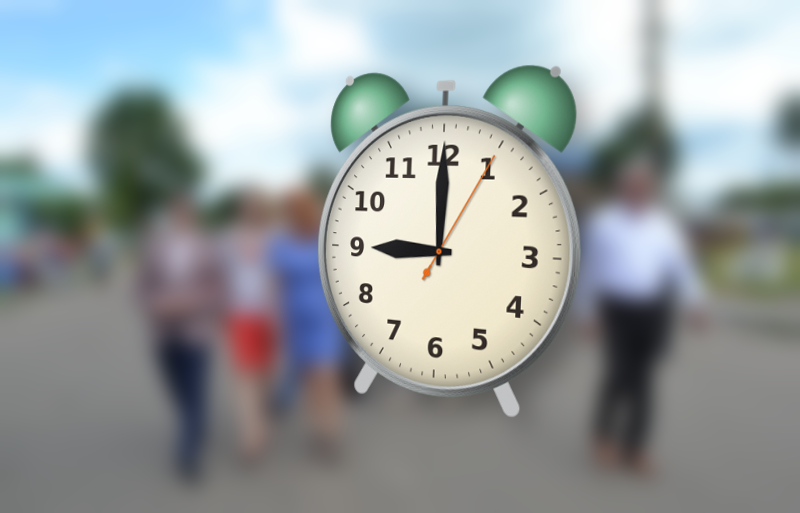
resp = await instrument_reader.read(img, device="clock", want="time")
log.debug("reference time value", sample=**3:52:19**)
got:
**9:00:05**
